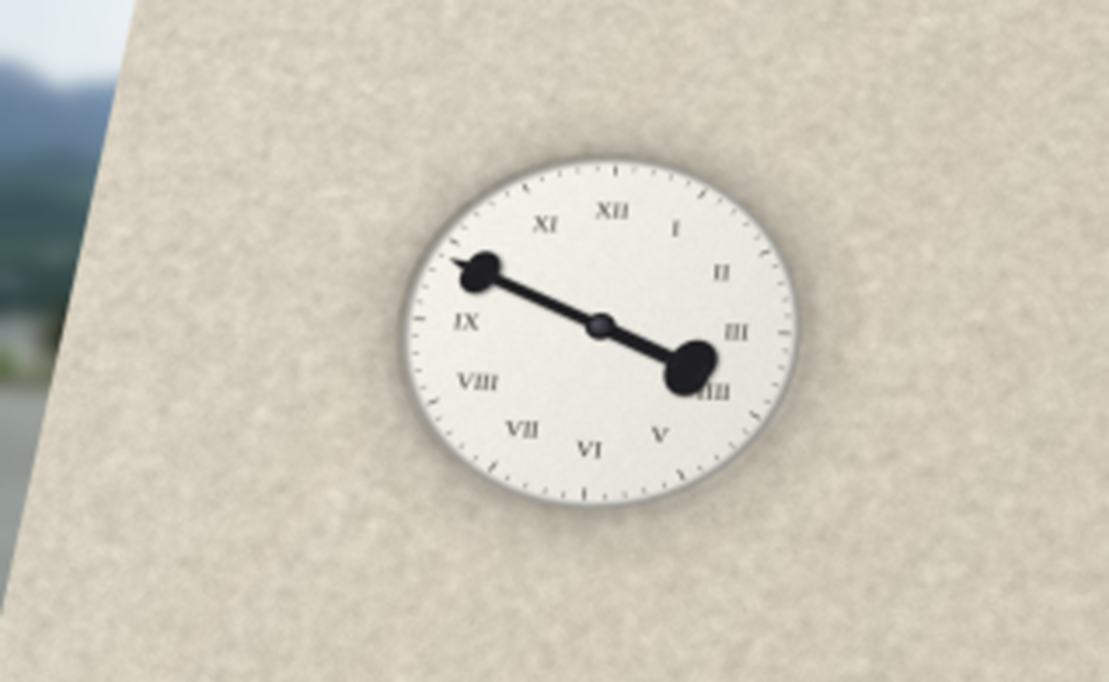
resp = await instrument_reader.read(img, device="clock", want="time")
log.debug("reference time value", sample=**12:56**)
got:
**3:49**
